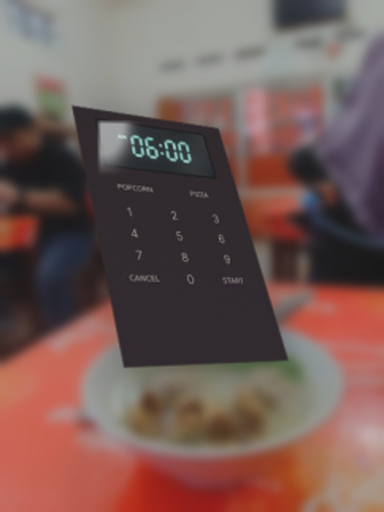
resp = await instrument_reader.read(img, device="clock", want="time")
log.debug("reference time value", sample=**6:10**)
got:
**6:00**
